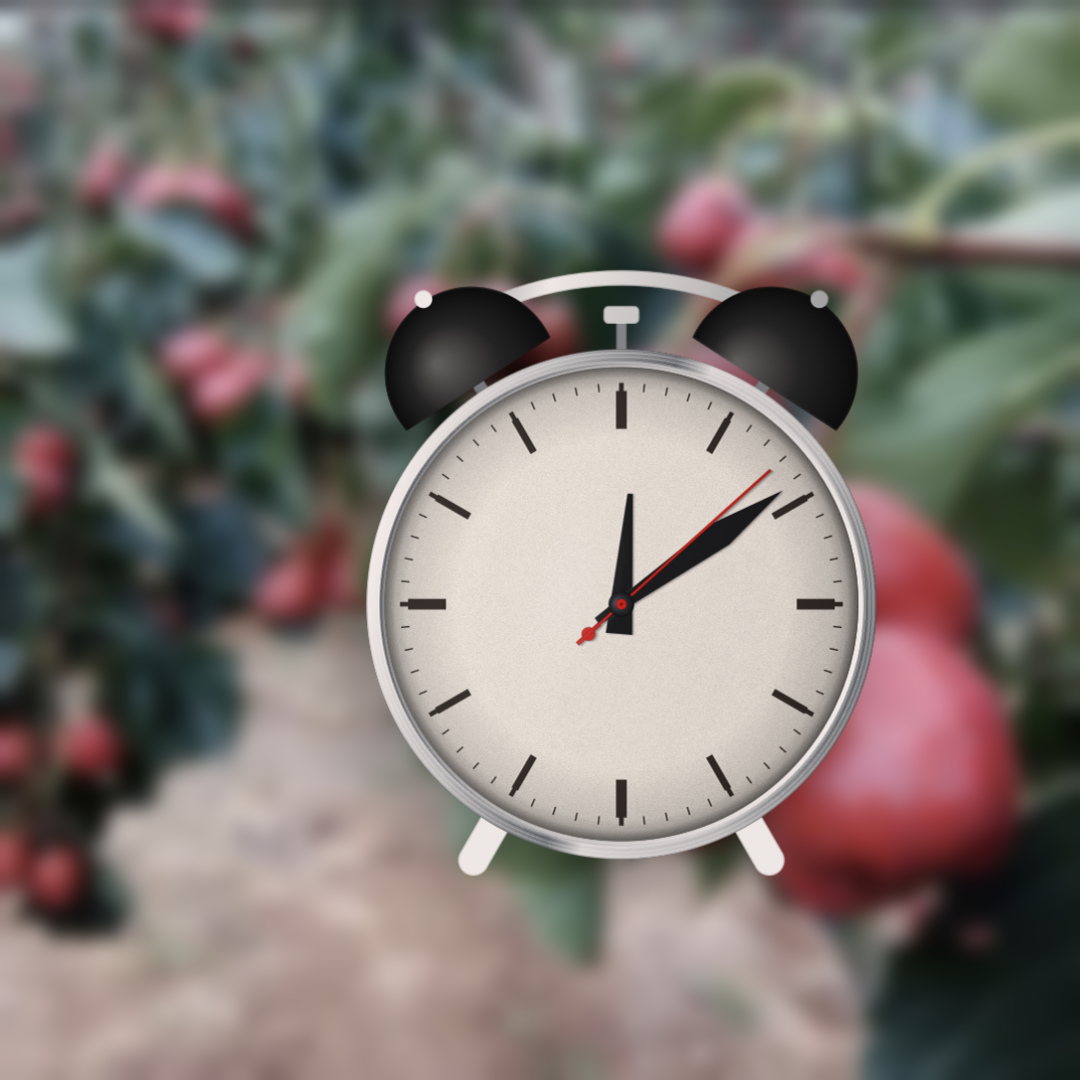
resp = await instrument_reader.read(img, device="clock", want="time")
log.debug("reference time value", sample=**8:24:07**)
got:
**12:09:08**
